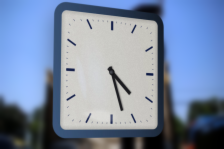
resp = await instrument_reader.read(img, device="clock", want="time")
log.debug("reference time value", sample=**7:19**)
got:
**4:27**
